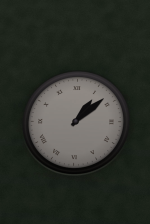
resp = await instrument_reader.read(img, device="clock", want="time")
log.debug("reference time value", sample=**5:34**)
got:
**1:08**
